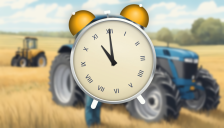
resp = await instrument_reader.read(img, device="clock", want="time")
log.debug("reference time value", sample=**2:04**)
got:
**11:00**
